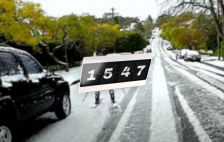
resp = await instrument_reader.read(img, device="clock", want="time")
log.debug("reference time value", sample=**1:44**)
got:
**15:47**
